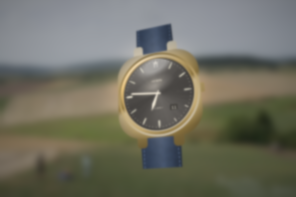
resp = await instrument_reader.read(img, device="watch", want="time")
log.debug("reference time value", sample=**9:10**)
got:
**6:46**
